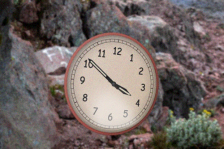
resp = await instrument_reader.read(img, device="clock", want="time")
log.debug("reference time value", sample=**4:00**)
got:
**3:51**
